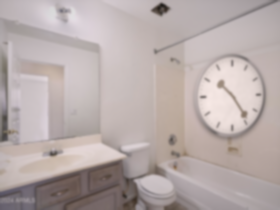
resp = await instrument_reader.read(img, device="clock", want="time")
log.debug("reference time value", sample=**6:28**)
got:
**10:24**
